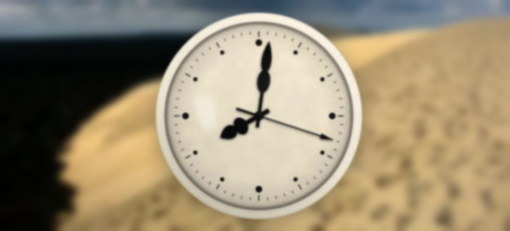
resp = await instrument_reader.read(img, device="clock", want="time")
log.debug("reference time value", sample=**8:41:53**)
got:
**8:01:18**
